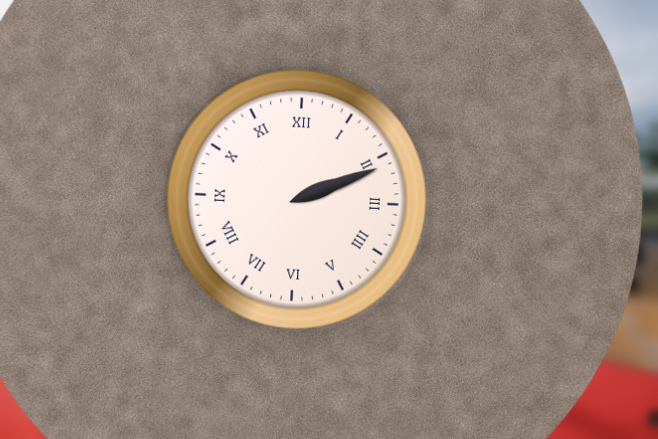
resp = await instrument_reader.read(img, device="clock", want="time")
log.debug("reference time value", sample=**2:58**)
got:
**2:11**
